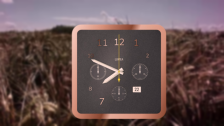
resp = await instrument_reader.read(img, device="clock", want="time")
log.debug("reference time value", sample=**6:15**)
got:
**7:49**
